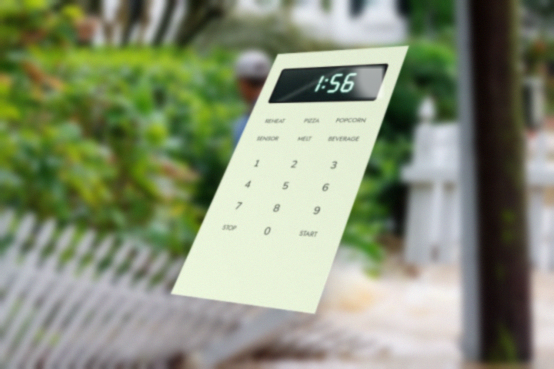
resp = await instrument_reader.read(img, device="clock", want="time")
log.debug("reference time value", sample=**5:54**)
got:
**1:56**
